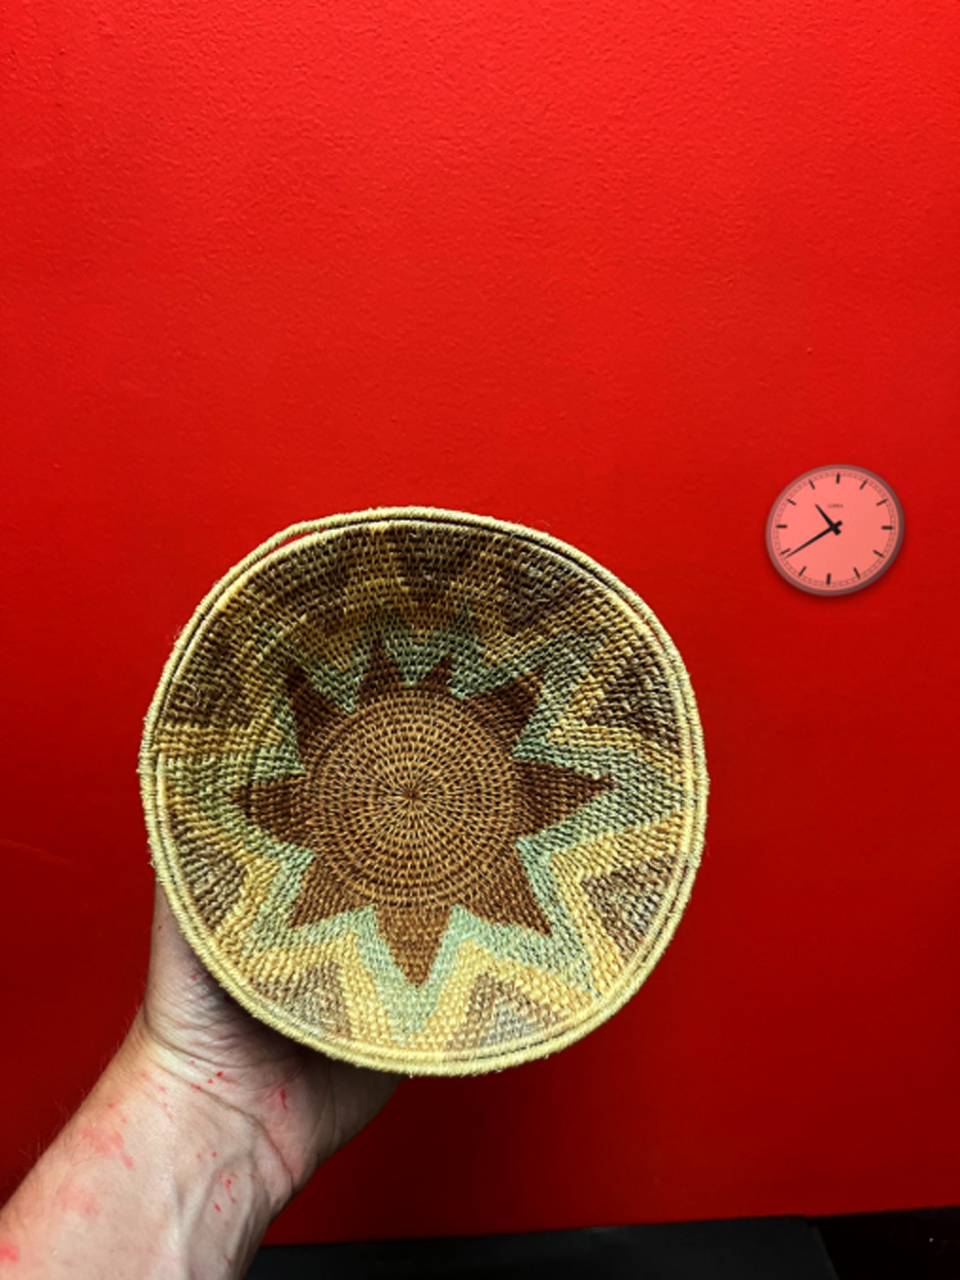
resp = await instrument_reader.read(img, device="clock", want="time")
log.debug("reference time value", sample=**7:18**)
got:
**10:39**
